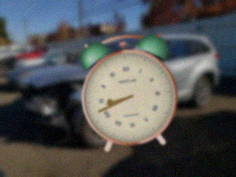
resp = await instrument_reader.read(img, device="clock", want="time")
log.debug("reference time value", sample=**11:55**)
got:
**8:42**
